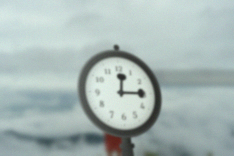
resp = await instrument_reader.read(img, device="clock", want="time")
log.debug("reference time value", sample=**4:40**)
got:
**12:15**
